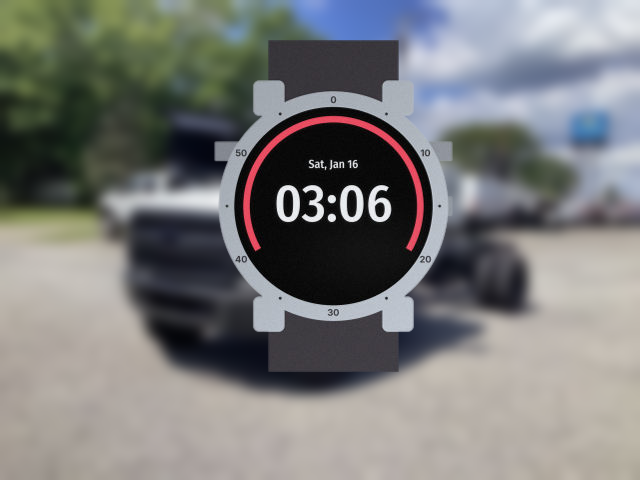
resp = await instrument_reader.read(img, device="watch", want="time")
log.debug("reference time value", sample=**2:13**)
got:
**3:06**
